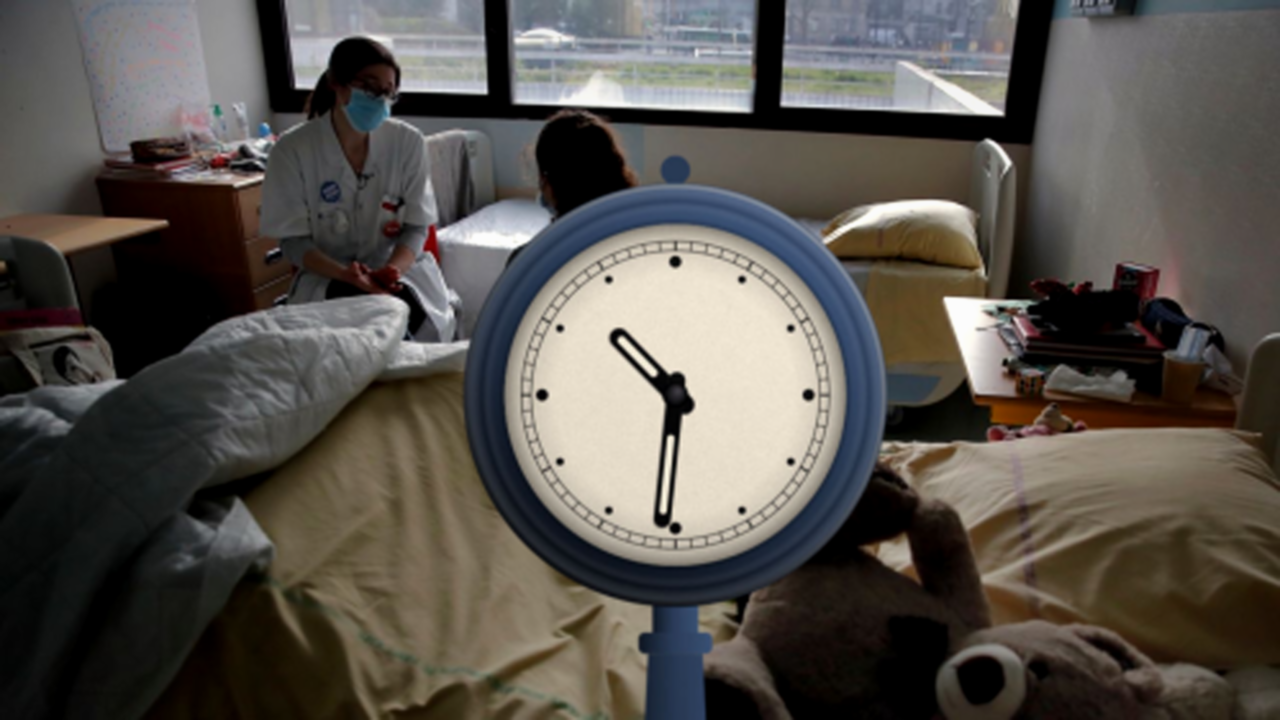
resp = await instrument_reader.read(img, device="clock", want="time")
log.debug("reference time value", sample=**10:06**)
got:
**10:31**
